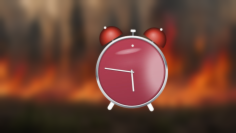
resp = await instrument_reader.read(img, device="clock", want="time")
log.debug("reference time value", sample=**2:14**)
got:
**5:46**
